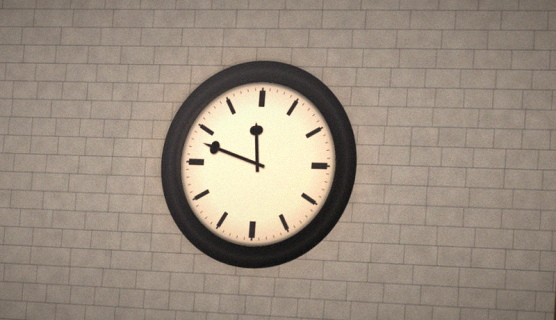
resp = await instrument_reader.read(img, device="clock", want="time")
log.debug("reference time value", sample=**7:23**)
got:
**11:48**
